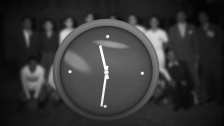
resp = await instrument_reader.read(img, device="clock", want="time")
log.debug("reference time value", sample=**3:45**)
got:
**11:31**
